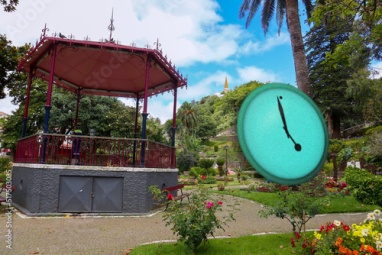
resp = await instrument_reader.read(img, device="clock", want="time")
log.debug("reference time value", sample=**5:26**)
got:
**4:59**
